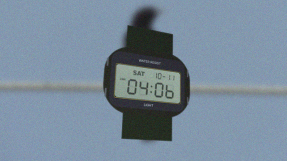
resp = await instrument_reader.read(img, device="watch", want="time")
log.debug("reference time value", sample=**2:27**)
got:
**4:06**
